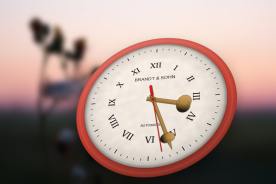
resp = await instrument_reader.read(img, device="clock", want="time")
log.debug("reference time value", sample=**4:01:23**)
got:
**3:26:28**
